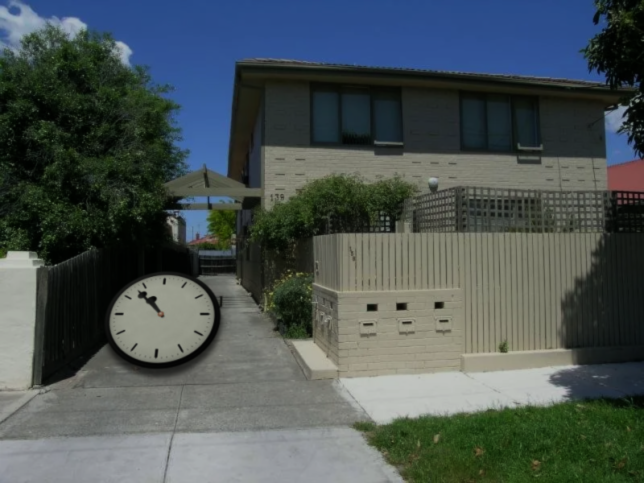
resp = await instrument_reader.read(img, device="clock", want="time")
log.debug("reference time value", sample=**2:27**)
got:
**10:53**
